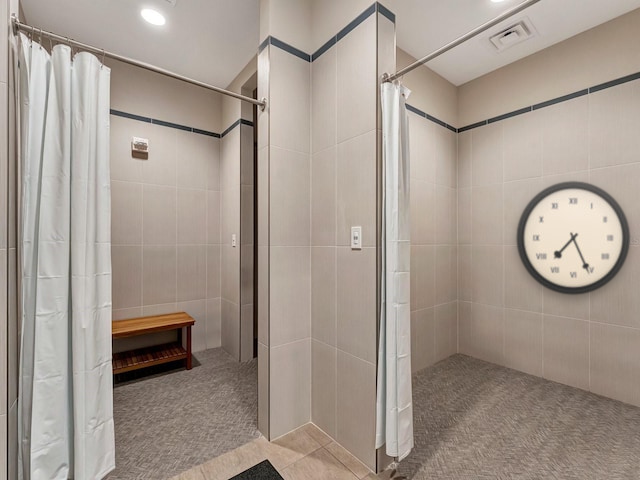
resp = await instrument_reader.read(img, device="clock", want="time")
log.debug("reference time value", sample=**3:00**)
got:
**7:26**
